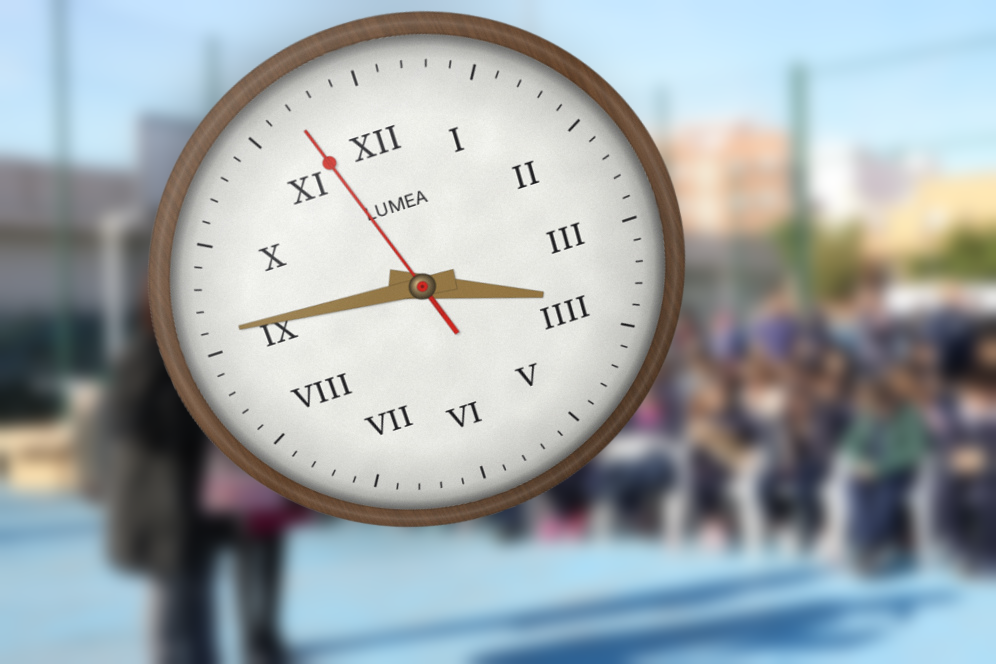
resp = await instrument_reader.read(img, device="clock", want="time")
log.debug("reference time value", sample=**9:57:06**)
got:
**3:45:57**
